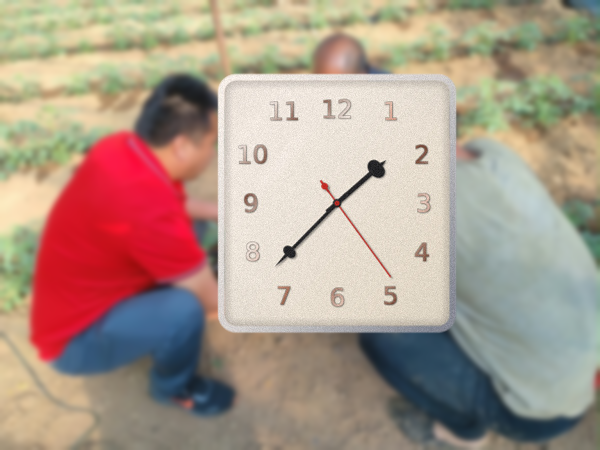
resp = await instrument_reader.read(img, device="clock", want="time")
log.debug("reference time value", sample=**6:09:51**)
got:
**1:37:24**
